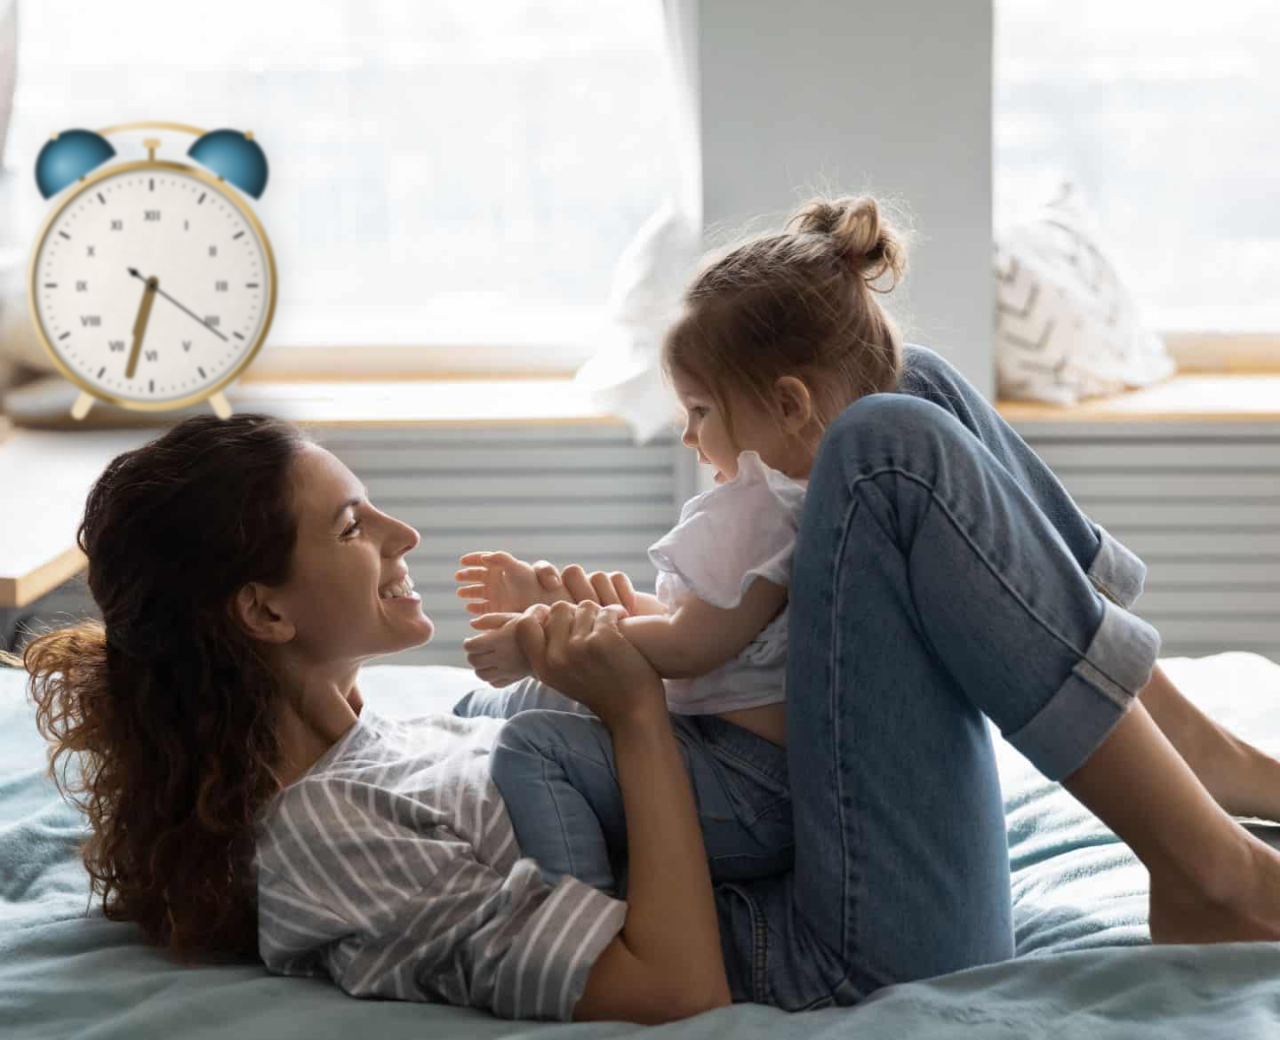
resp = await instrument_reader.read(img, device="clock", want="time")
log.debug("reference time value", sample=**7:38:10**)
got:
**6:32:21**
